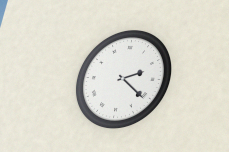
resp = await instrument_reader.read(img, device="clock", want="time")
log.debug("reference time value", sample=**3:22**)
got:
**2:21**
